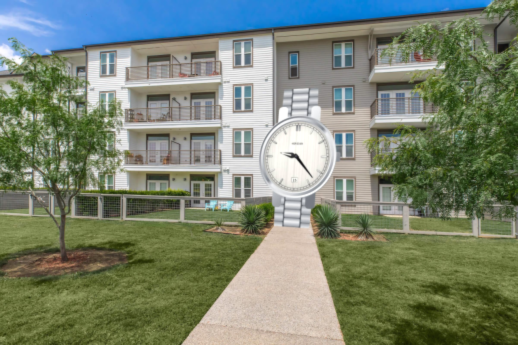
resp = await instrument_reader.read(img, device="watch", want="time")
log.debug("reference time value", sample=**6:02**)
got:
**9:23**
